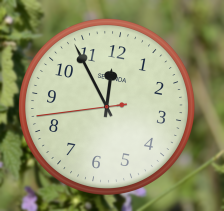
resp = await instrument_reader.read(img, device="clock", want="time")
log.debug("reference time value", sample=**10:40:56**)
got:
**11:53:42**
